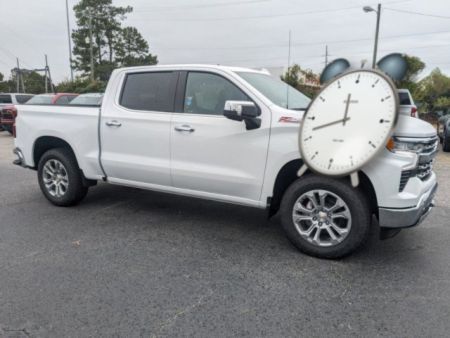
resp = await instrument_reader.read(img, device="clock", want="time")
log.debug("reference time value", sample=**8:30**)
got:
**11:42**
